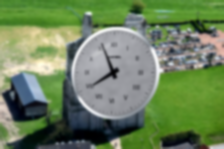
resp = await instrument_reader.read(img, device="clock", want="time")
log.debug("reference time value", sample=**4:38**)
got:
**7:56**
